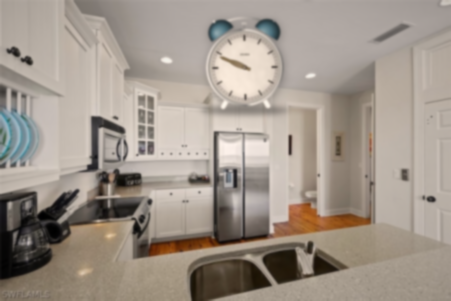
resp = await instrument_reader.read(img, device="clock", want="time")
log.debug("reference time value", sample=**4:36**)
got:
**9:49**
